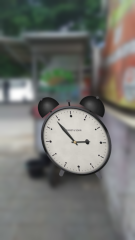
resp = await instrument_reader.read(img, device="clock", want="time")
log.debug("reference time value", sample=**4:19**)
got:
**2:54**
